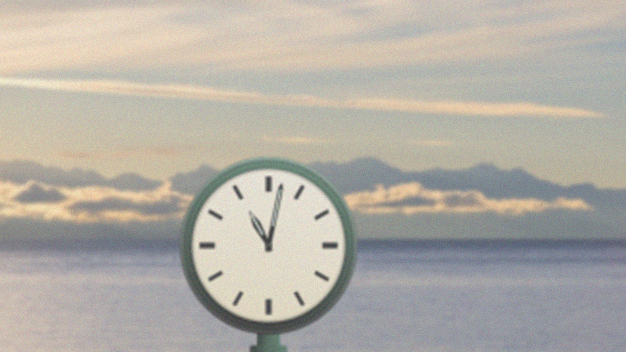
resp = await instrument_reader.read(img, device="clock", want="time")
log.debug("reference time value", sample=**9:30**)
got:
**11:02**
